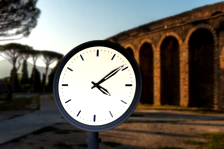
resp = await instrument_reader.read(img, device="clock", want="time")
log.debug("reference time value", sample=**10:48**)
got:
**4:09**
